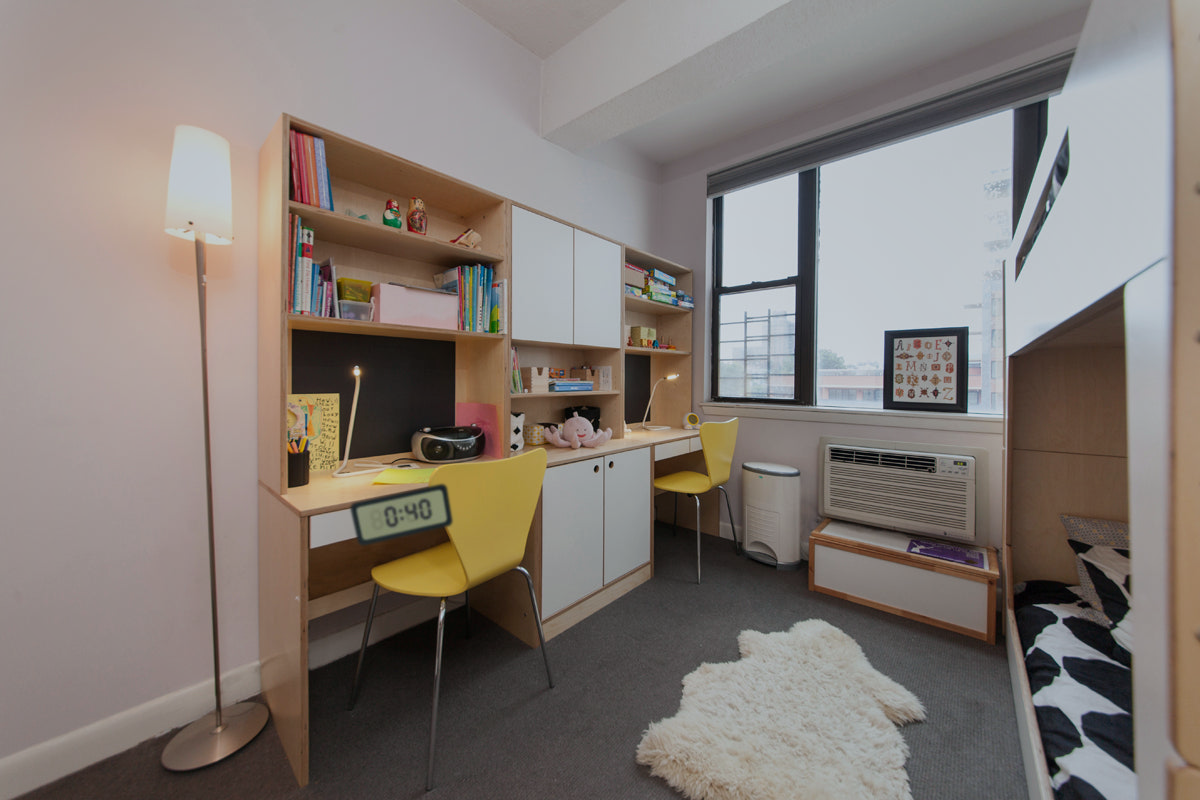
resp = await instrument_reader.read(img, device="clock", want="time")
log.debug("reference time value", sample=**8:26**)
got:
**0:40**
